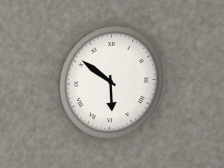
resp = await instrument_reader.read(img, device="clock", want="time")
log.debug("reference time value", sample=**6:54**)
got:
**5:51**
